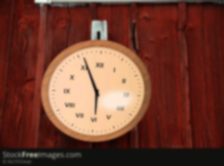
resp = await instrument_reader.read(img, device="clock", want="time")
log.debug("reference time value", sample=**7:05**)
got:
**5:56**
